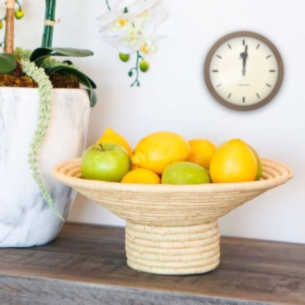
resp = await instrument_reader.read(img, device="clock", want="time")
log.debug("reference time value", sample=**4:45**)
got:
**12:01**
